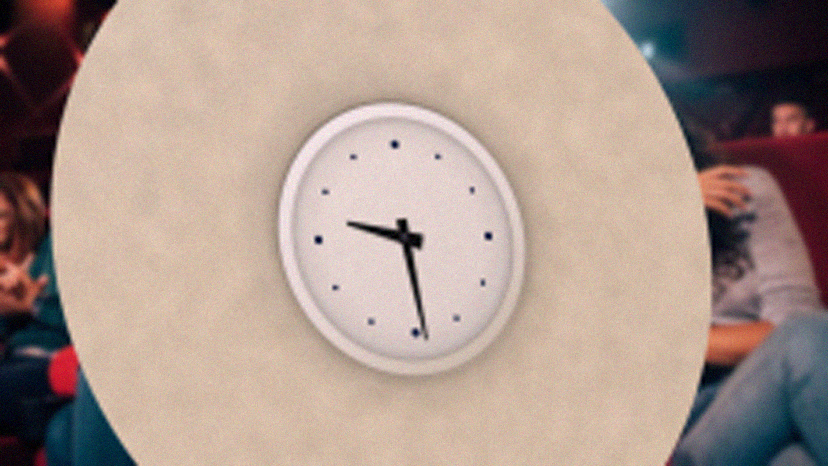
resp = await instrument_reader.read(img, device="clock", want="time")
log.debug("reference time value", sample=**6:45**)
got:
**9:29**
